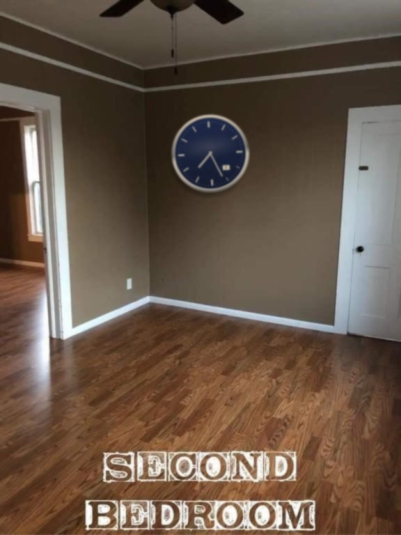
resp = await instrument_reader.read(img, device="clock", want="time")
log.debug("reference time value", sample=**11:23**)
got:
**7:26**
